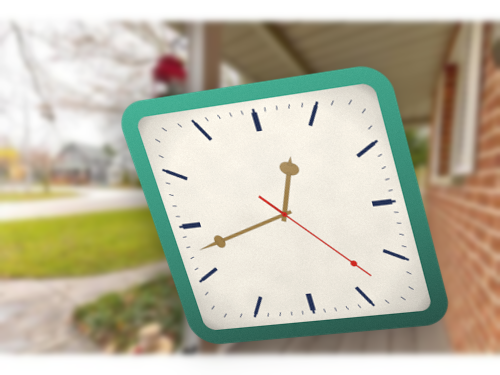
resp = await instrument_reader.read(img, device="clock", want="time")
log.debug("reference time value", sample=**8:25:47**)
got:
**12:42:23**
